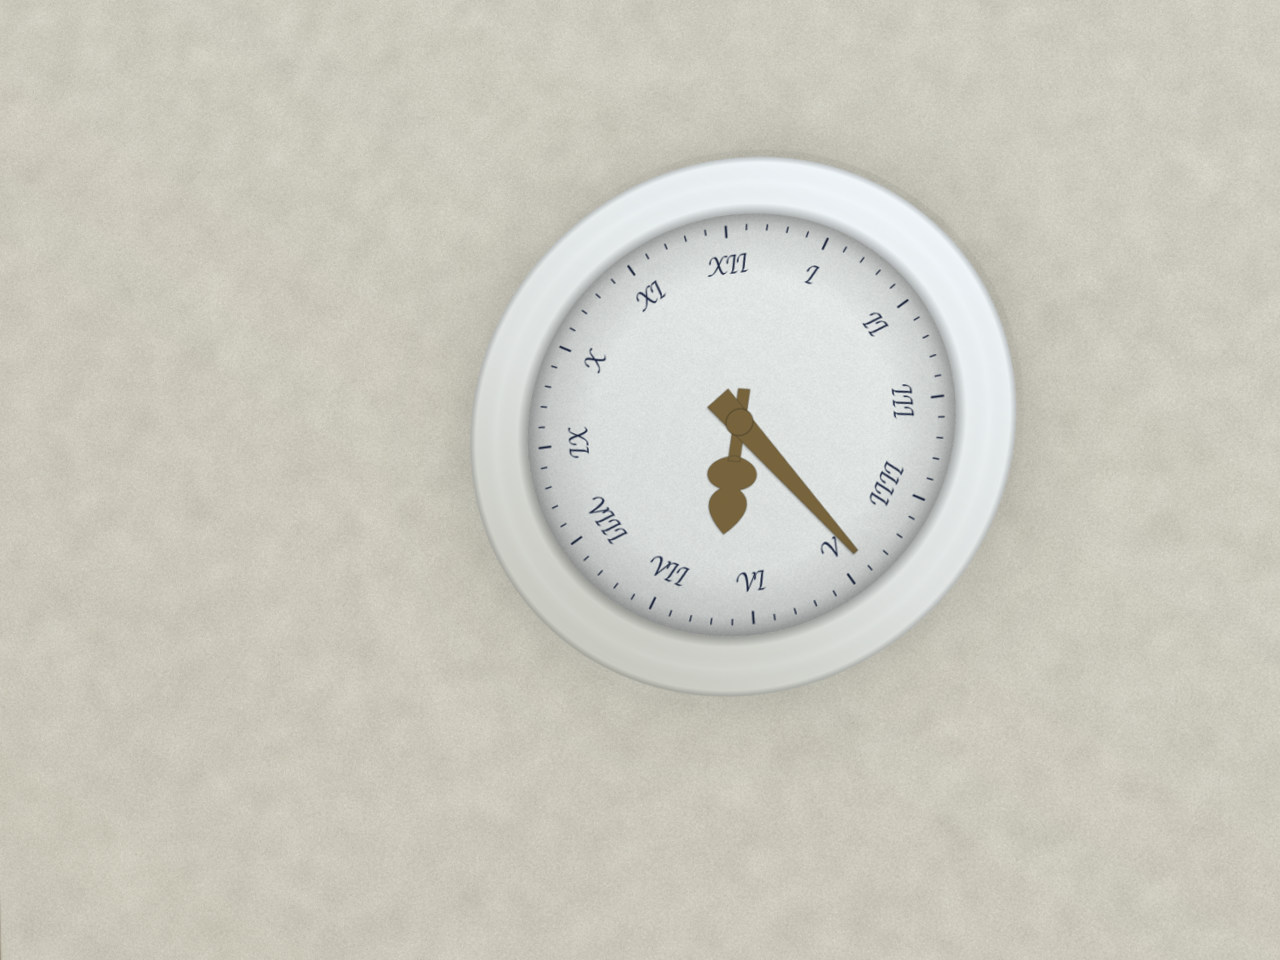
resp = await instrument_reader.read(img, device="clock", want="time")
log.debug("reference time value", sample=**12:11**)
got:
**6:24**
